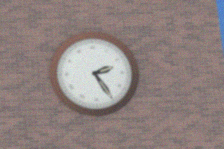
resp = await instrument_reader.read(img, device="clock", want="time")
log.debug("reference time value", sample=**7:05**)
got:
**2:25**
